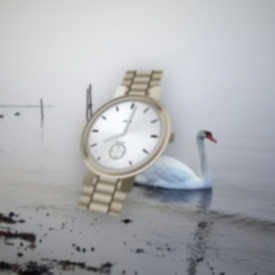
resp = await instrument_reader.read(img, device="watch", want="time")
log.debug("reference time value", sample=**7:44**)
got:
**8:01**
